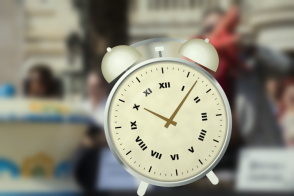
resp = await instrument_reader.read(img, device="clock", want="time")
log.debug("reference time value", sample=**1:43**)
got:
**10:07**
